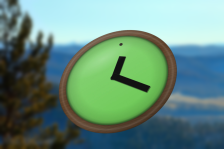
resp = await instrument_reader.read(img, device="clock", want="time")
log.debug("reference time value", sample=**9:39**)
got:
**12:19**
